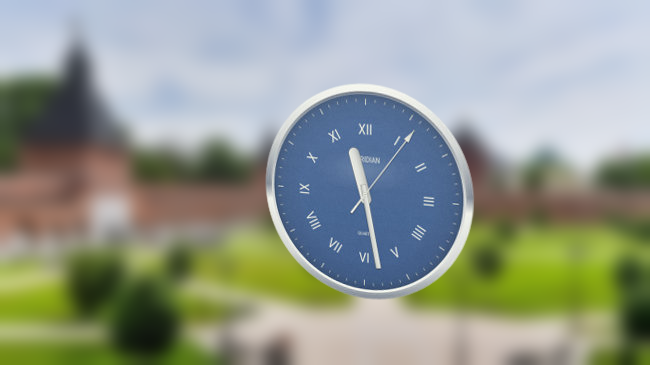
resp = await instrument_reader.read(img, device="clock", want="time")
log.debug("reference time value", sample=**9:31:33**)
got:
**11:28:06**
